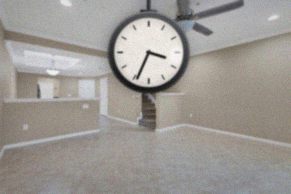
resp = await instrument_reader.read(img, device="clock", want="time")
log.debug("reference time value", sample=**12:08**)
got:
**3:34**
